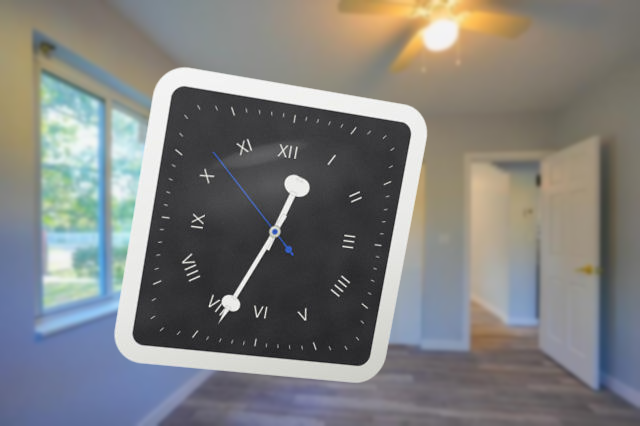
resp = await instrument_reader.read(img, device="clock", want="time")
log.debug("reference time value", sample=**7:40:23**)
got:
**12:33:52**
